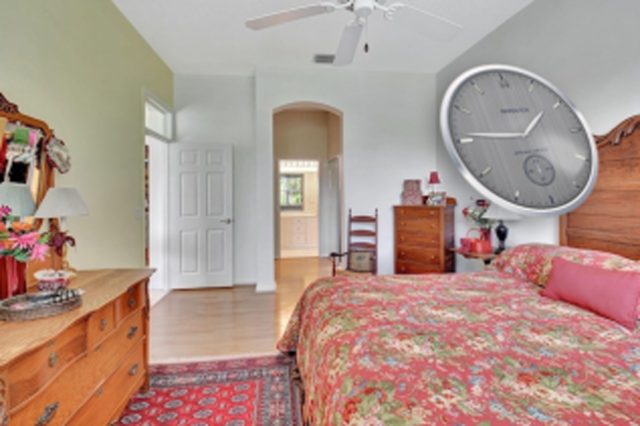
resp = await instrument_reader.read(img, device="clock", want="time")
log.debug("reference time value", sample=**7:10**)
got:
**1:46**
